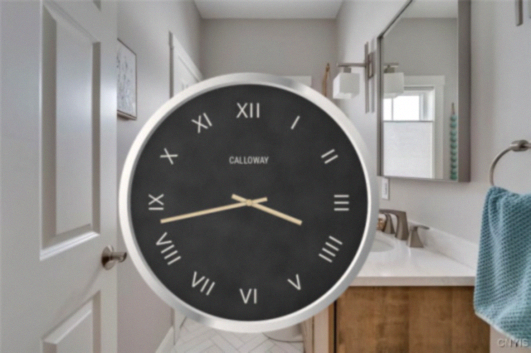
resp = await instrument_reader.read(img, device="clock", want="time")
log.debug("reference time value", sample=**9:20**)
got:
**3:43**
